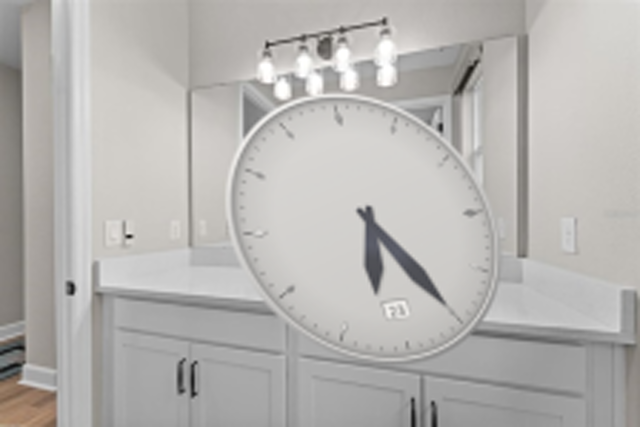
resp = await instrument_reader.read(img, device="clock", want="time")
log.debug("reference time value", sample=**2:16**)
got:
**6:25**
